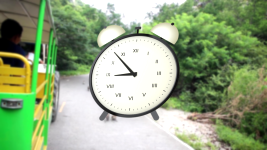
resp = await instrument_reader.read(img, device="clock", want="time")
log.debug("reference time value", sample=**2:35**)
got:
**8:53**
